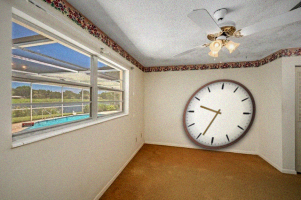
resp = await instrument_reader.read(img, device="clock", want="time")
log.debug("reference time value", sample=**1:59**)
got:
**9:34**
